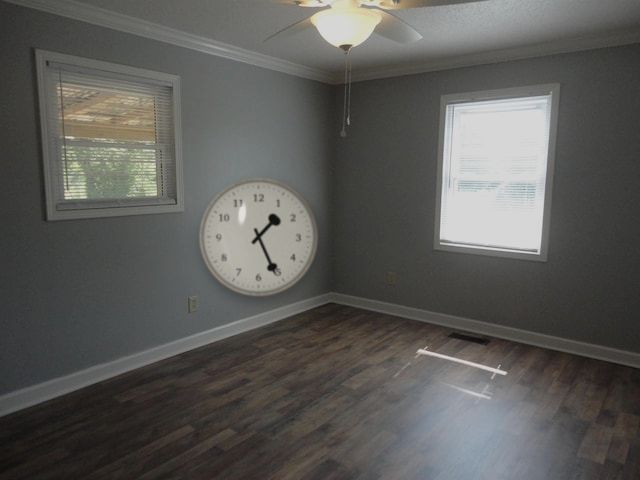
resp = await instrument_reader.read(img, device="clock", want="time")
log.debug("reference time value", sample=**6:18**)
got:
**1:26**
